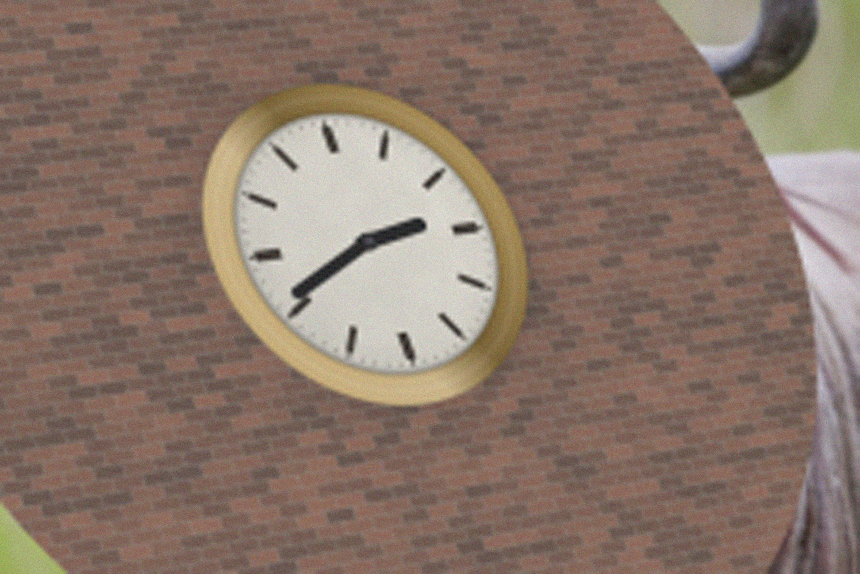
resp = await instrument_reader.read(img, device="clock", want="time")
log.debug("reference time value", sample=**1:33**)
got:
**2:41**
